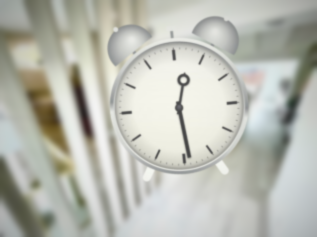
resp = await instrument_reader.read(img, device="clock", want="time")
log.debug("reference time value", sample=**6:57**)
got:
**12:29**
